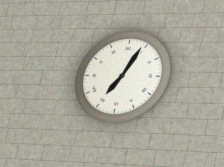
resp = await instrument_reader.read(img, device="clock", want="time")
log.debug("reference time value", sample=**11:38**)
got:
**7:04**
